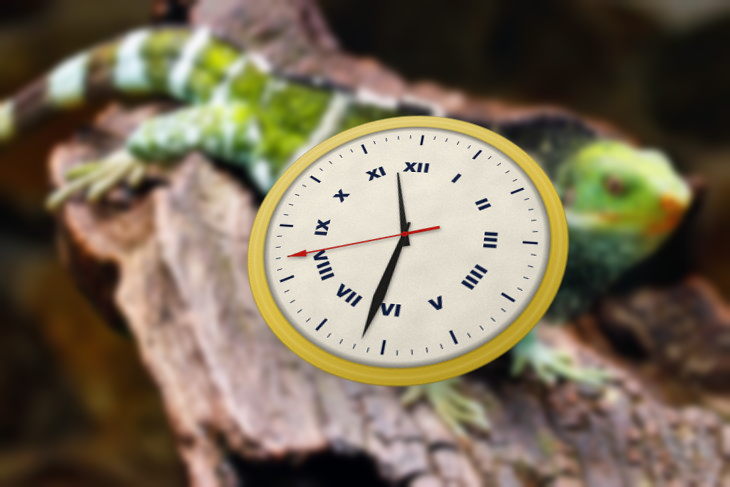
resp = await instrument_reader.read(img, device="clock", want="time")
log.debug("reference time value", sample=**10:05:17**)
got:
**11:31:42**
